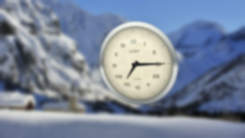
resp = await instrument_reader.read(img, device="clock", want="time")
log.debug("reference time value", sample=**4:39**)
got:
**7:15**
